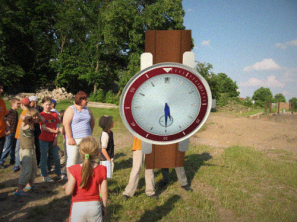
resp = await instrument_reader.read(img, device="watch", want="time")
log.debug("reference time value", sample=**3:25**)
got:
**5:30**
